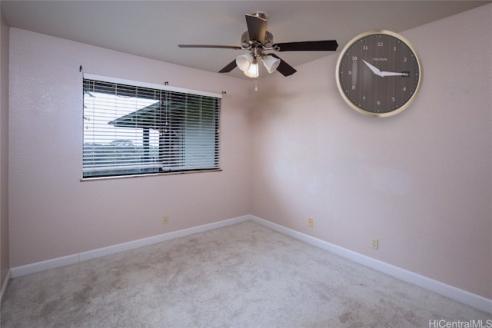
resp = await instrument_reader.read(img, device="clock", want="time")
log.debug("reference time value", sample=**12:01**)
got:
**10:15**
